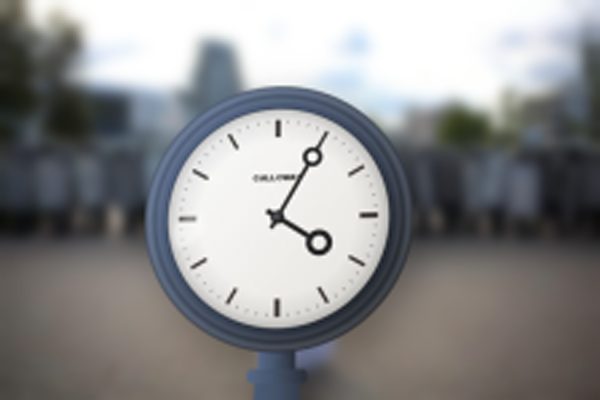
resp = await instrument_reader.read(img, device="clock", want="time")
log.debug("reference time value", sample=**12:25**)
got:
**4:05**
